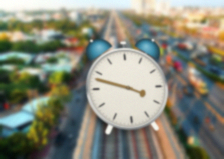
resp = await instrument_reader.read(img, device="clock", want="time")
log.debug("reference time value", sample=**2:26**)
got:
**3:48**
